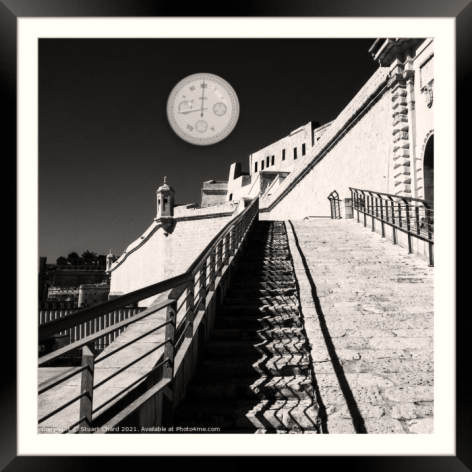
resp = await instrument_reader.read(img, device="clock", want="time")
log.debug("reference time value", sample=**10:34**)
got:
**9:43**
